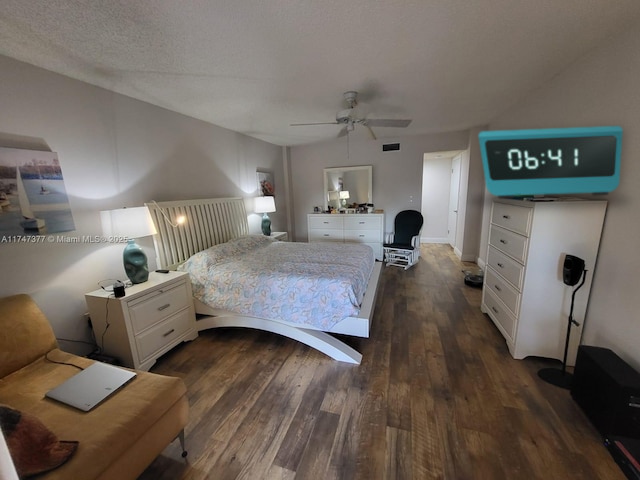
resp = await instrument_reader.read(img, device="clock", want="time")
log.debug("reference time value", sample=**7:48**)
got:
**6:41**
